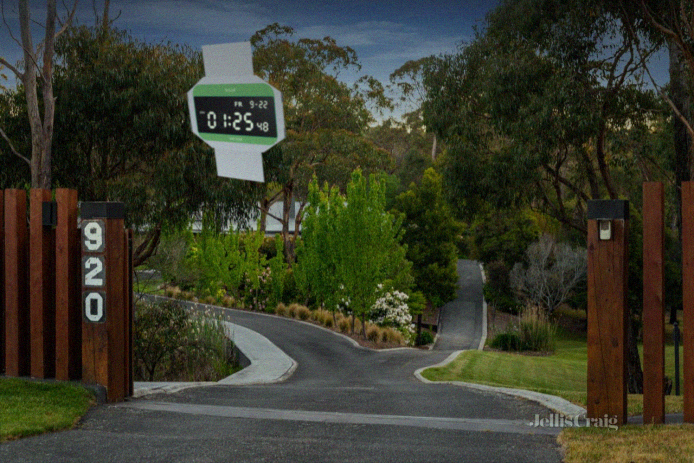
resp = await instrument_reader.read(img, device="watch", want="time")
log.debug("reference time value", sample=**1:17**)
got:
**1:25**
